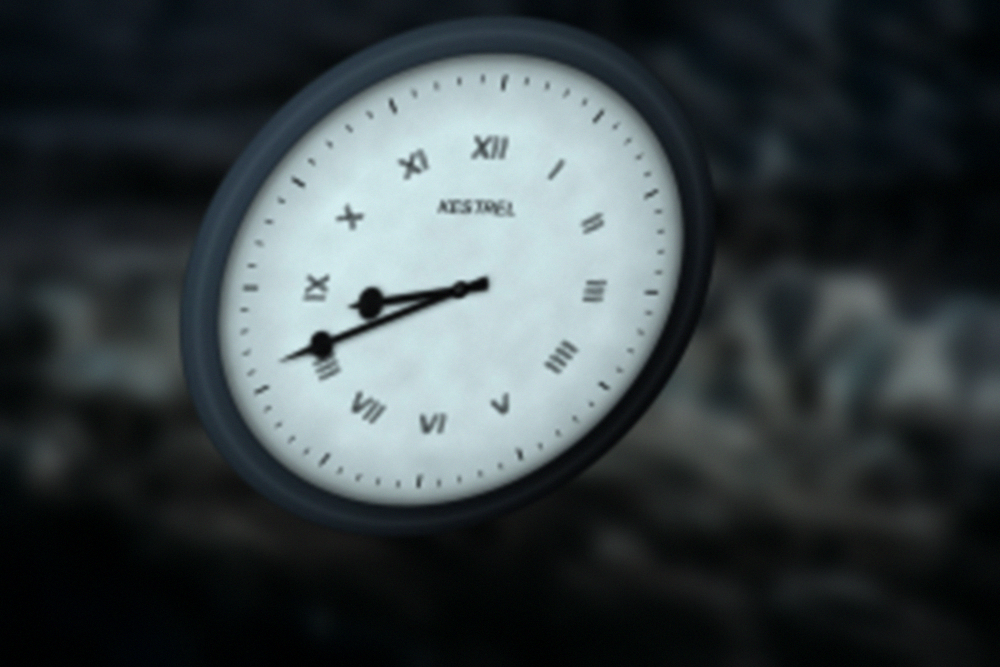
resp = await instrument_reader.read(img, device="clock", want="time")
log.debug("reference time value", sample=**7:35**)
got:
**8:41**
